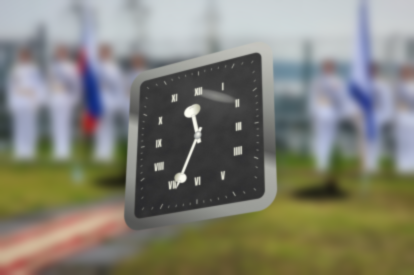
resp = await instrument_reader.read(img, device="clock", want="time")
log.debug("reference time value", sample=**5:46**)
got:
**11:34**
